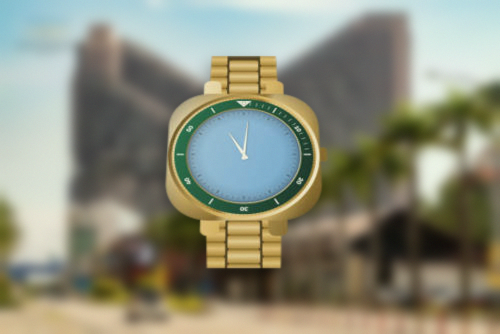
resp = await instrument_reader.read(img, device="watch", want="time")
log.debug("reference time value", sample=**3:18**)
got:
**11:01**
